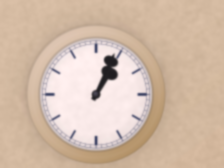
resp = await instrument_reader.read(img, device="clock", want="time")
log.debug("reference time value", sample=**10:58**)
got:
**1:04**
